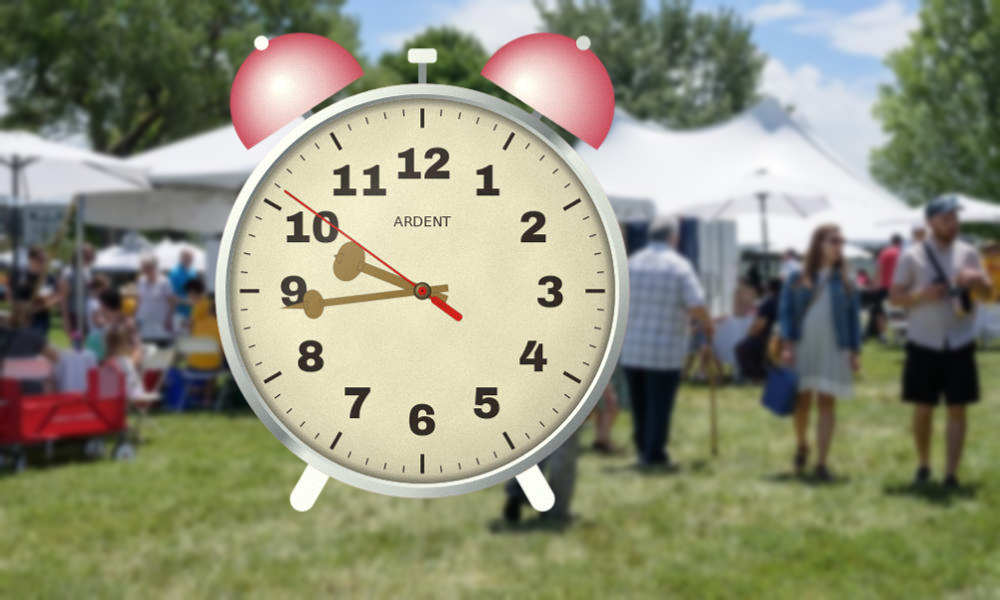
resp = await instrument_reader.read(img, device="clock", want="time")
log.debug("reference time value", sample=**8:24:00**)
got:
**9:43:51**
